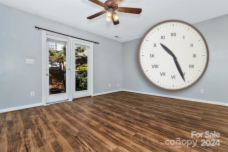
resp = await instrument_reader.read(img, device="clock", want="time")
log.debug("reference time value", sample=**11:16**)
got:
**10:26**
